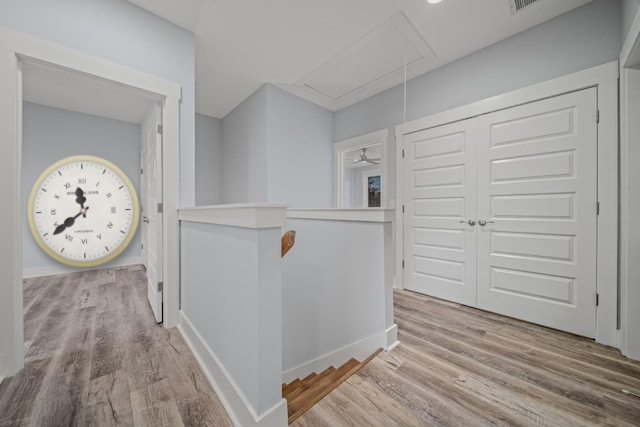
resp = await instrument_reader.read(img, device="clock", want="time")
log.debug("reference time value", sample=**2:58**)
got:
**11:39**
